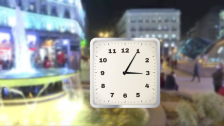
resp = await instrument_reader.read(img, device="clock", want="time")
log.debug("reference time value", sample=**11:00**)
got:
**3:05**
